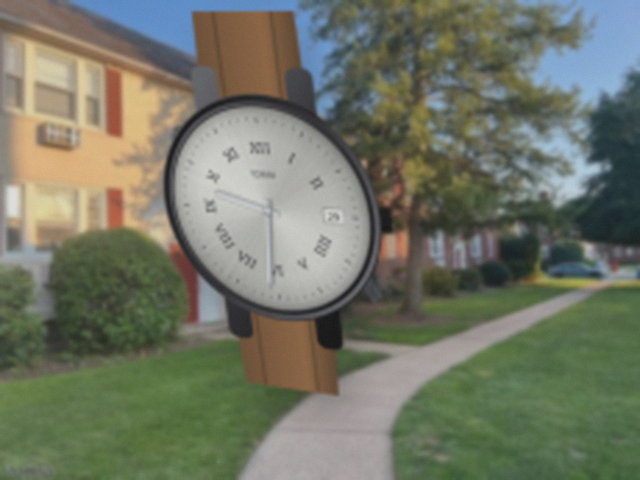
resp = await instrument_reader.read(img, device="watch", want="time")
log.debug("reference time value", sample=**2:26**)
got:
**9:31**
